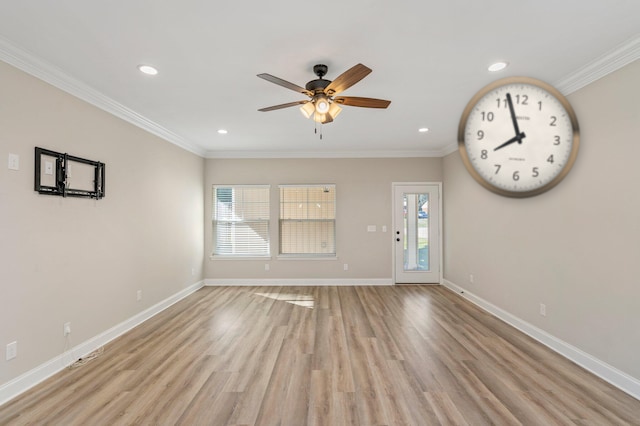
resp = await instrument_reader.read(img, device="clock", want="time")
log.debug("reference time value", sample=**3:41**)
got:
**7:57**
